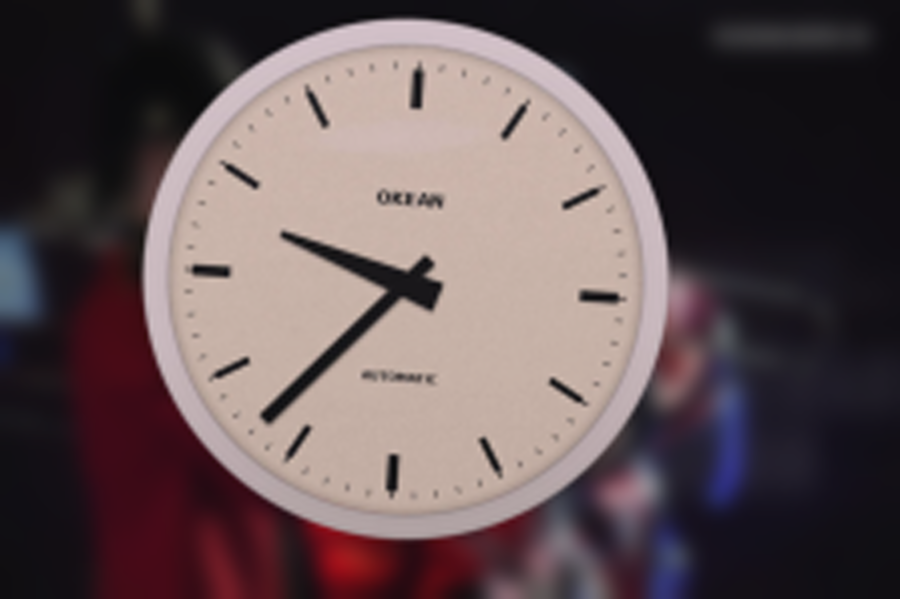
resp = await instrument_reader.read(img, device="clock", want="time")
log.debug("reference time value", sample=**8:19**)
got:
**9:37**
